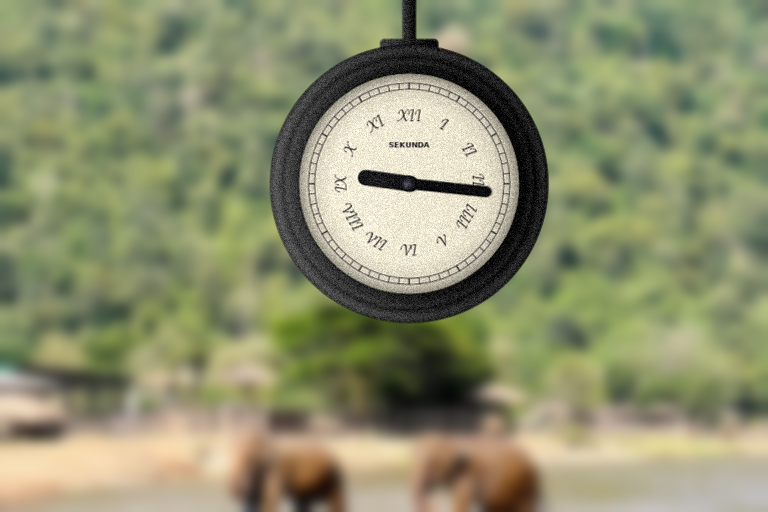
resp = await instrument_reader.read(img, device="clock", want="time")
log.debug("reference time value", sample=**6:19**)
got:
**9:16**
